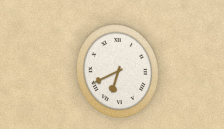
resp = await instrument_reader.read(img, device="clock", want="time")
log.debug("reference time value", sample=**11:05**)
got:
**6:41**
